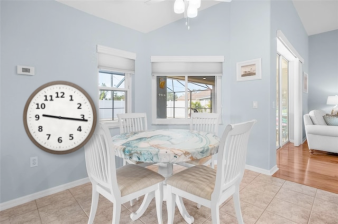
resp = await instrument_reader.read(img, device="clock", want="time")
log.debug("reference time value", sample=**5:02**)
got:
**9:16**
